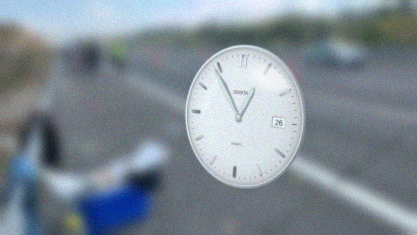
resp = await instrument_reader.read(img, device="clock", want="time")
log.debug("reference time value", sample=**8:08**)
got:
**12:54**
